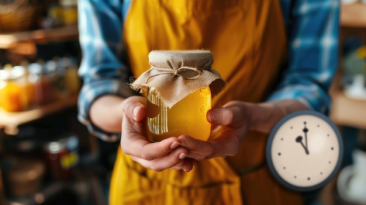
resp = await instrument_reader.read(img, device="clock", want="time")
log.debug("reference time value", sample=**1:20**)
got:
**11:00**
